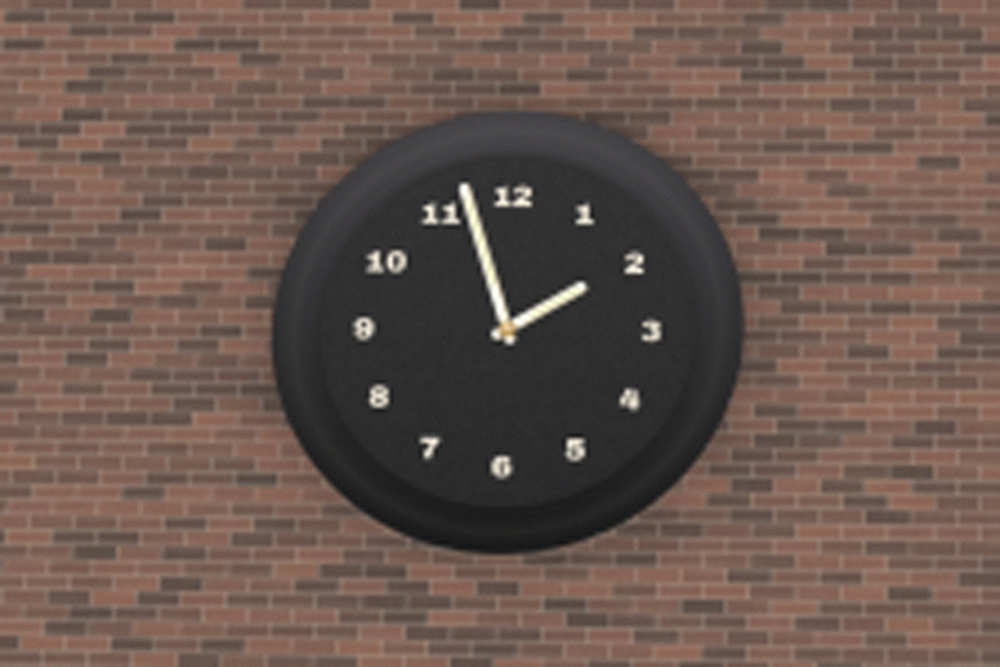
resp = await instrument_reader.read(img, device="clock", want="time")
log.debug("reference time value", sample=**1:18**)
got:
**1:57**
